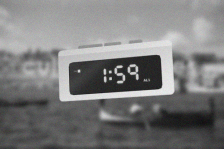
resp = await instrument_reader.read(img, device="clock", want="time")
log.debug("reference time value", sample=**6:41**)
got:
**1:59**
